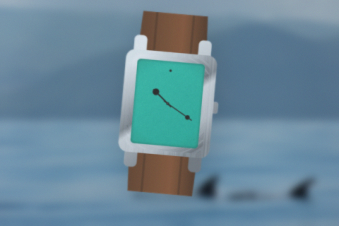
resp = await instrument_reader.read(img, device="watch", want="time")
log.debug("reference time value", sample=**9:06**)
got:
**10:20**
